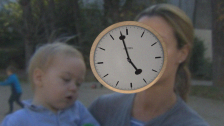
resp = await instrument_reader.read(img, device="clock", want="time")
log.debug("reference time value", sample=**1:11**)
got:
**4:58**
